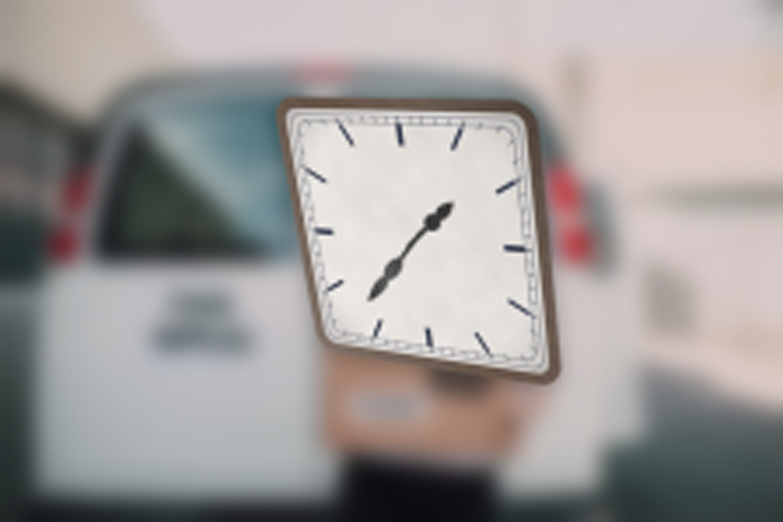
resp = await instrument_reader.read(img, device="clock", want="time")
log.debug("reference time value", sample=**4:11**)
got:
**1:37**
